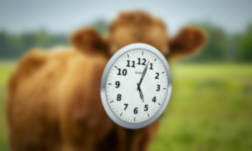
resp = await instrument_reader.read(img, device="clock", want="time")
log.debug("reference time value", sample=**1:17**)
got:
**5:03**
